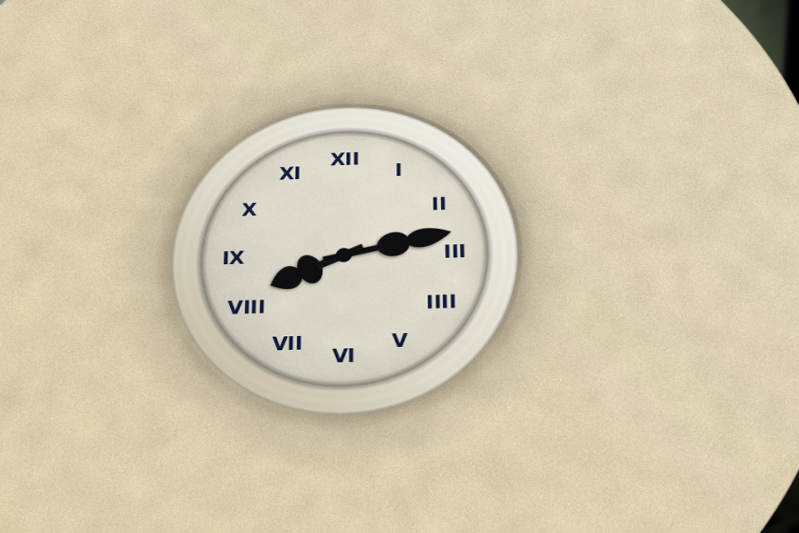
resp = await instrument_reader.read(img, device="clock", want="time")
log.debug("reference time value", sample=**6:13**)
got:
**8:13**
